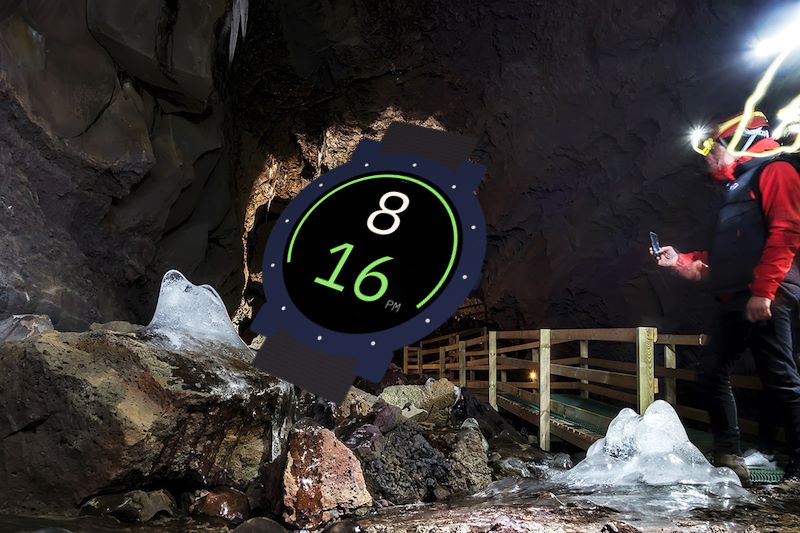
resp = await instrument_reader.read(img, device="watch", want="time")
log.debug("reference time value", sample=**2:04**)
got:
**8:16**
